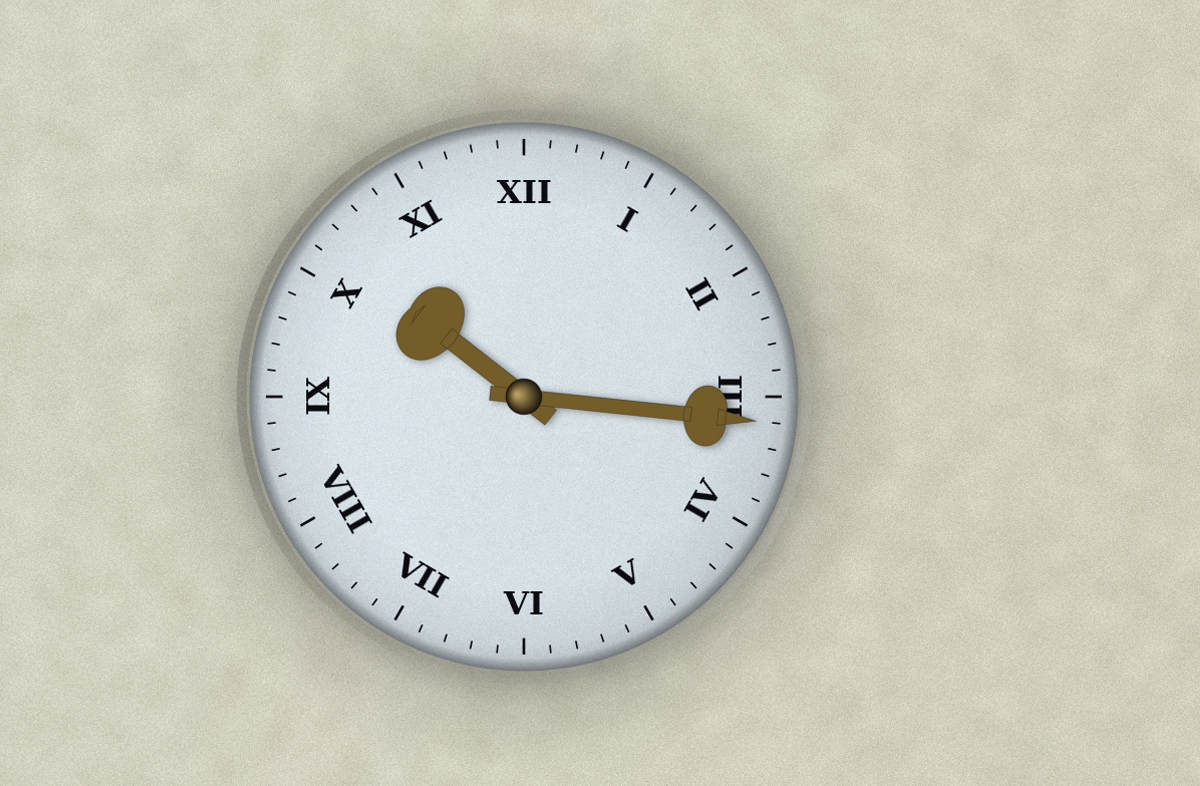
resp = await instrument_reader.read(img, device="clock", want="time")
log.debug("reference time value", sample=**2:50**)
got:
**10:16**
